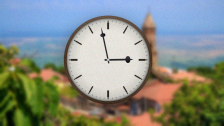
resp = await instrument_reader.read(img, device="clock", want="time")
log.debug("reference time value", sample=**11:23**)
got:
**2:58**
